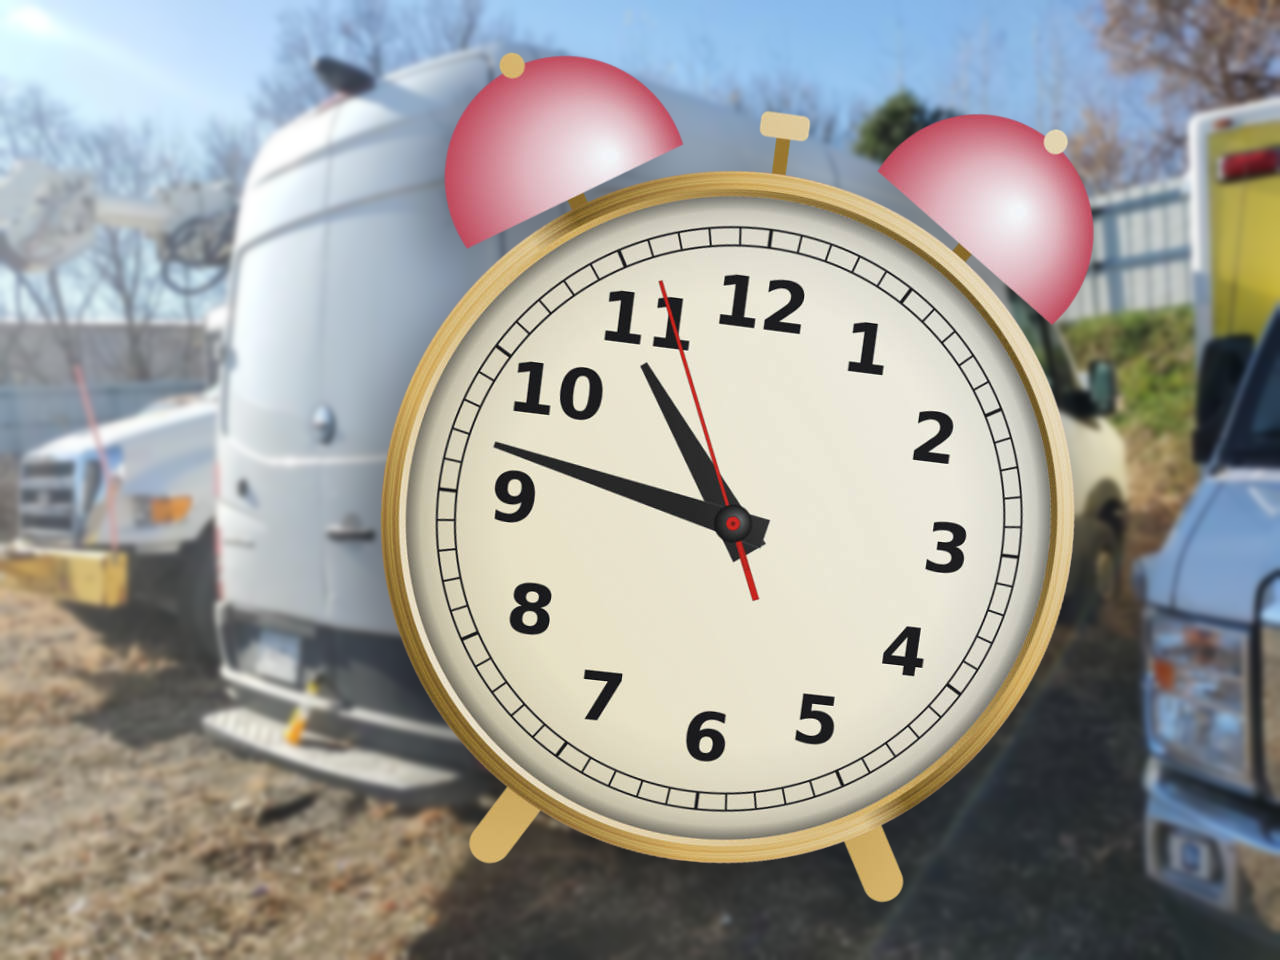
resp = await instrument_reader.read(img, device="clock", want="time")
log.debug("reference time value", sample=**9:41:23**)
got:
**10:46:56**
